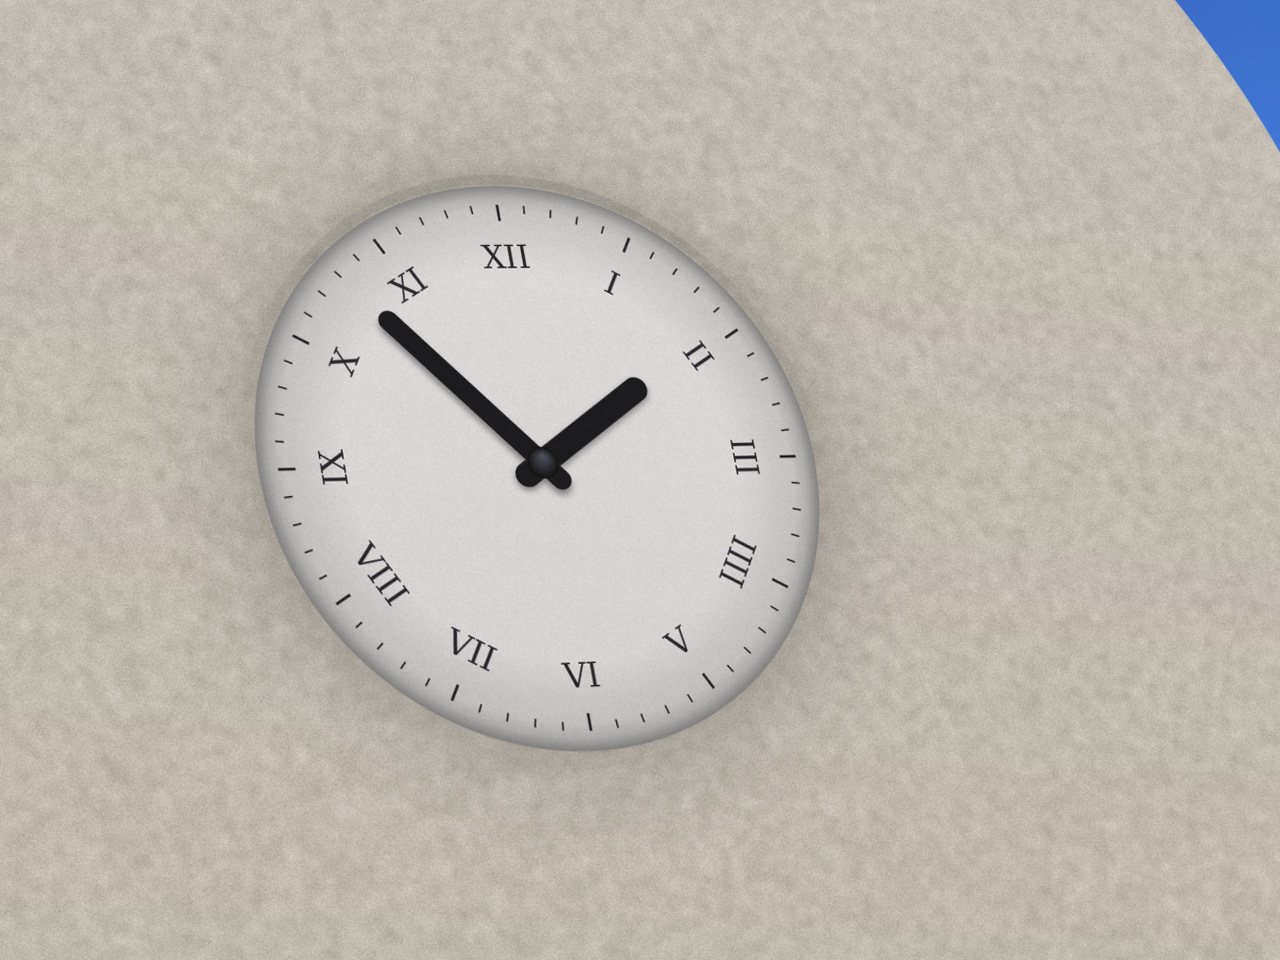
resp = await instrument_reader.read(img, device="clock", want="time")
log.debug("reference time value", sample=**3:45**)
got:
**1:53**
